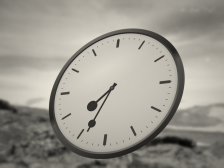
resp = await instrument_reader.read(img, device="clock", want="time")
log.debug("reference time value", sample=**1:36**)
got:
**7:34**
